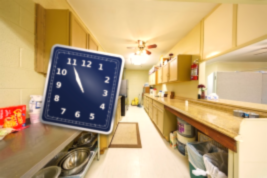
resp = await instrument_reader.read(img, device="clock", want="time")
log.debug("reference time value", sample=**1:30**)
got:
**10:55**
